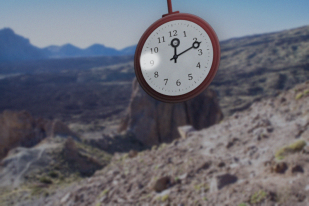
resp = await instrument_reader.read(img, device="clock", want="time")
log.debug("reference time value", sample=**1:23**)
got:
**12:12**
